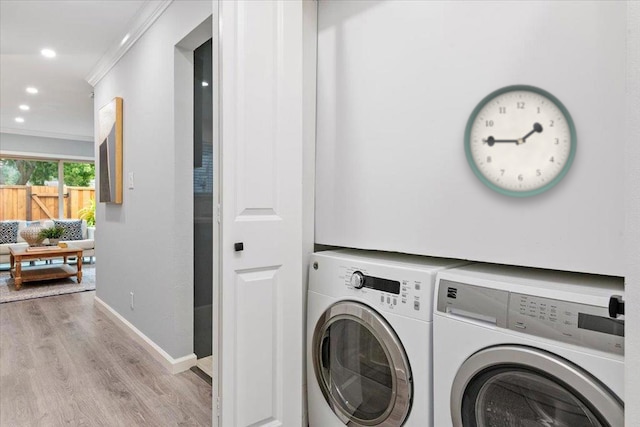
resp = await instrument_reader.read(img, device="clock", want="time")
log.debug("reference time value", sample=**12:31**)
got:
**1:45**
